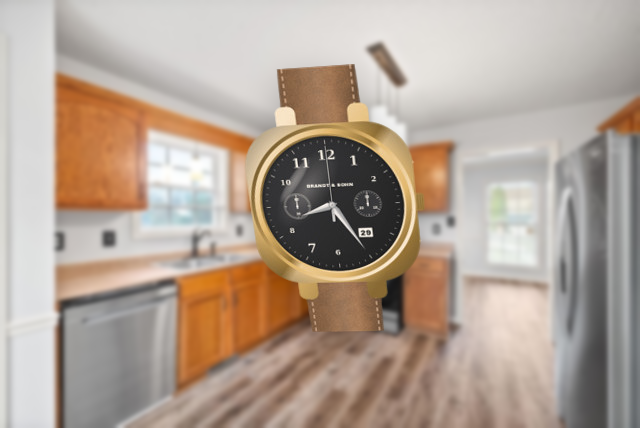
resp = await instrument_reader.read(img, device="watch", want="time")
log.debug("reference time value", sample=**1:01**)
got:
**8:25**
